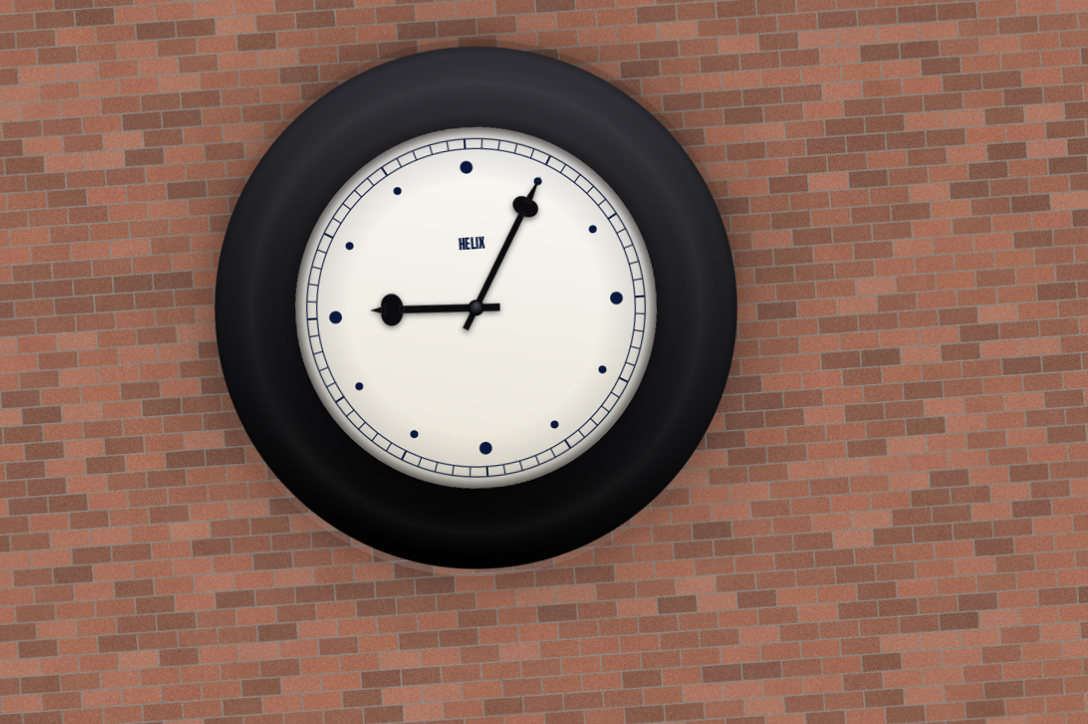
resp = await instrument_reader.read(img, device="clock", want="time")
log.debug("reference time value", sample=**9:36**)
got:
**9:05**
